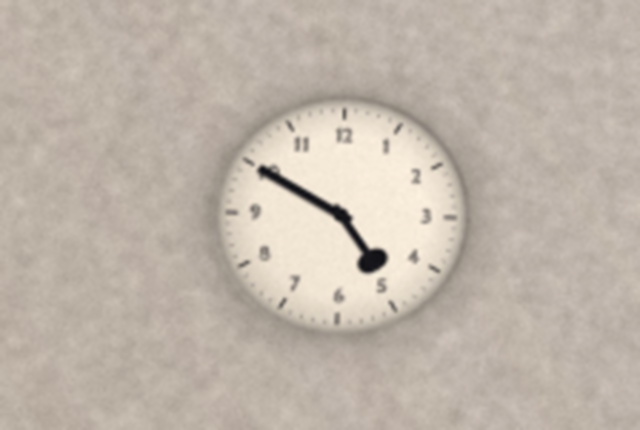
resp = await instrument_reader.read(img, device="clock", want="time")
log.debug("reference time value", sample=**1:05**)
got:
**4:50**
